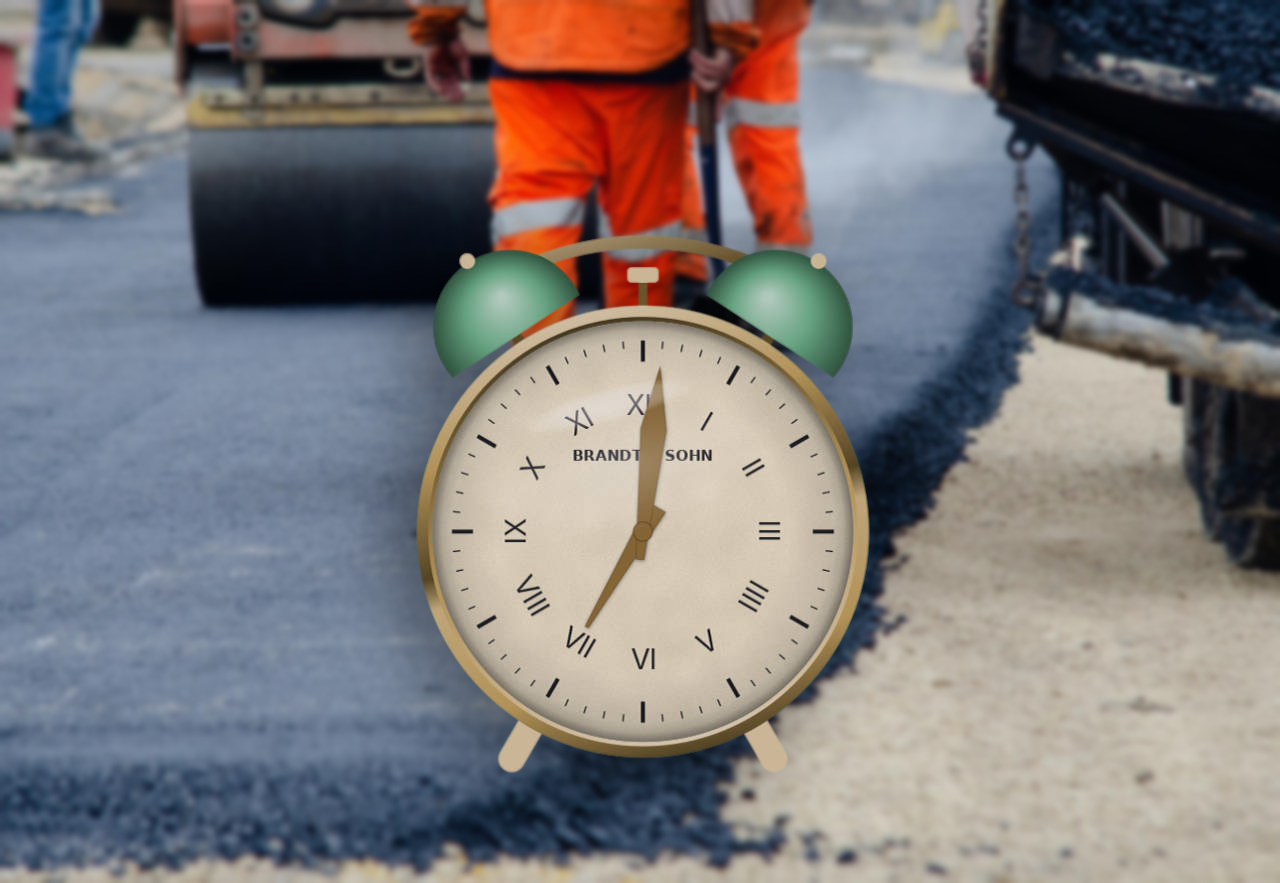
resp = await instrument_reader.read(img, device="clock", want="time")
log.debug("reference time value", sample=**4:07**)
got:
**7:01**
